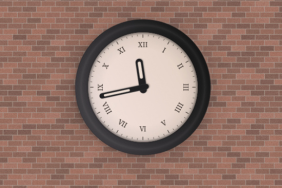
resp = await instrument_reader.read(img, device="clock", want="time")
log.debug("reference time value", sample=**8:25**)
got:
**11:43**
